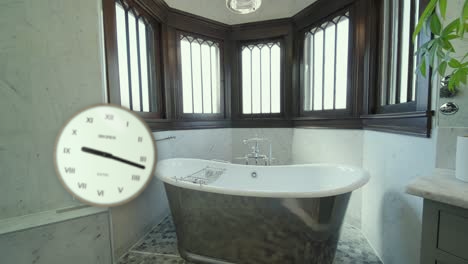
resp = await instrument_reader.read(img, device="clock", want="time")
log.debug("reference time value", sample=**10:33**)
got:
**9:17**
